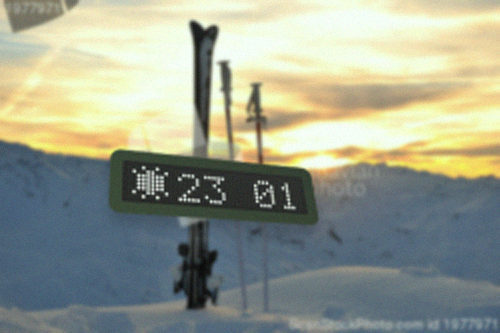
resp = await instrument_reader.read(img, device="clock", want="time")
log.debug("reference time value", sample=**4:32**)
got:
**23:01**
